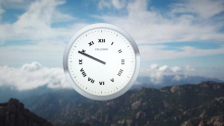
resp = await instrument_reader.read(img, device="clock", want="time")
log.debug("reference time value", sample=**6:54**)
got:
**9:49**
